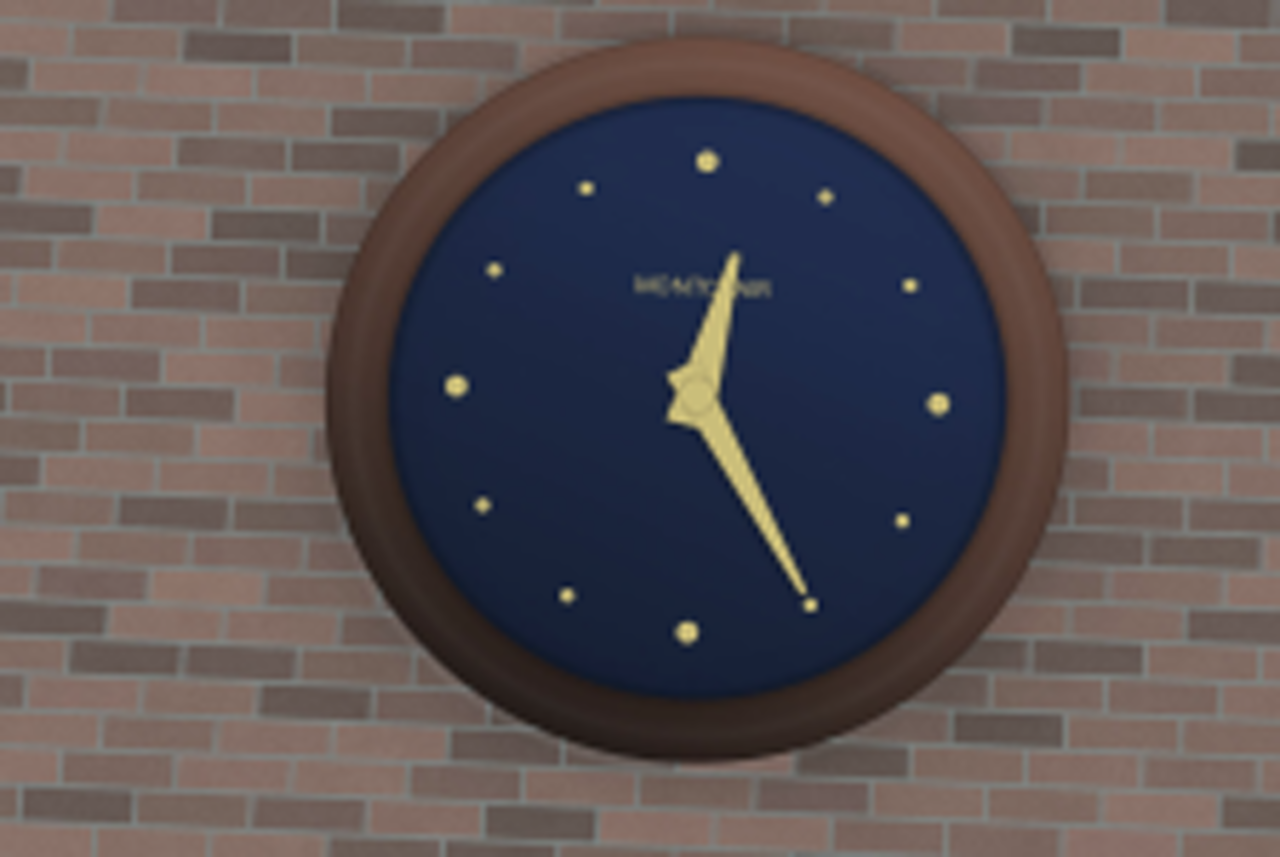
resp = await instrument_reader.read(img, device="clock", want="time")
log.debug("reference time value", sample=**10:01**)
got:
**12:25**
